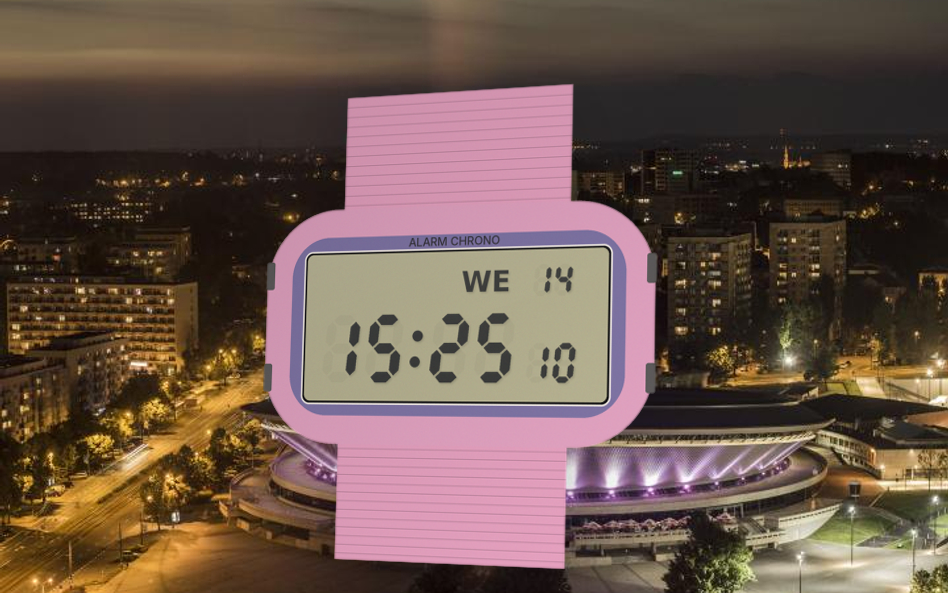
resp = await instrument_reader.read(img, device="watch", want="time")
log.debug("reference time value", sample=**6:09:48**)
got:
**15:25:10**
